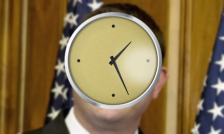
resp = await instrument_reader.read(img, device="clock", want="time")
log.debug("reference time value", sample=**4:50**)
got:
**1:26**
